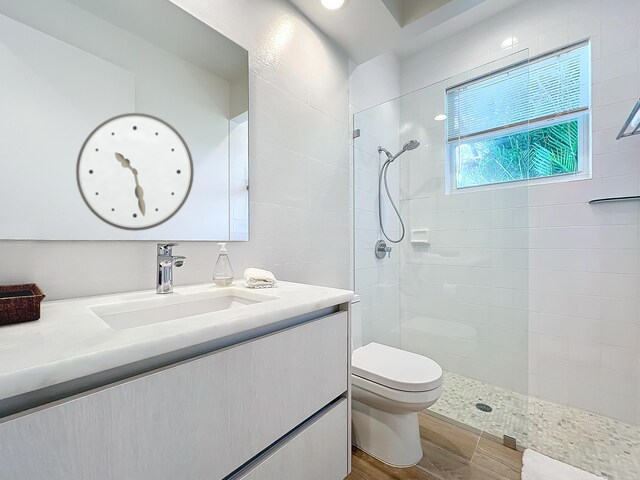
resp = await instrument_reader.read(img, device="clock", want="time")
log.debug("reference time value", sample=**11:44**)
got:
**10:28**
